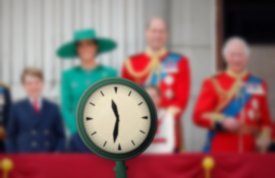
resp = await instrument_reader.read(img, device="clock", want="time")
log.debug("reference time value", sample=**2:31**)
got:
**11:32**
